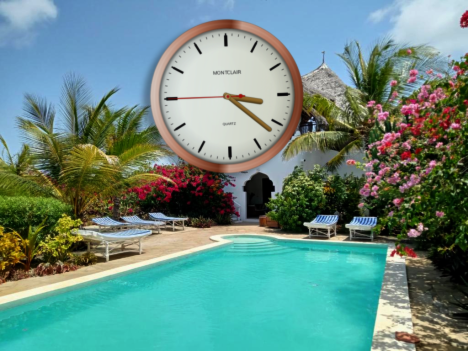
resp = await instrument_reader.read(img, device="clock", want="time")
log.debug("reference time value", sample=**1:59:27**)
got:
**3:21:45**
